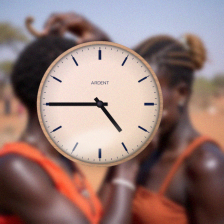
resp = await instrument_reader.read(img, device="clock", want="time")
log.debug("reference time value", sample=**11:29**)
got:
**4:45**
